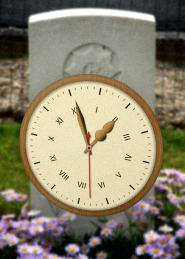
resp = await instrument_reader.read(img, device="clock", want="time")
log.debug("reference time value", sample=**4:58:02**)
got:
**2:00:33**
